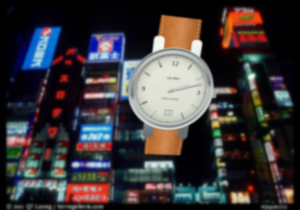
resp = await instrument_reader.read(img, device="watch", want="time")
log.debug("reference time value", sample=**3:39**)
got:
**2:12**
